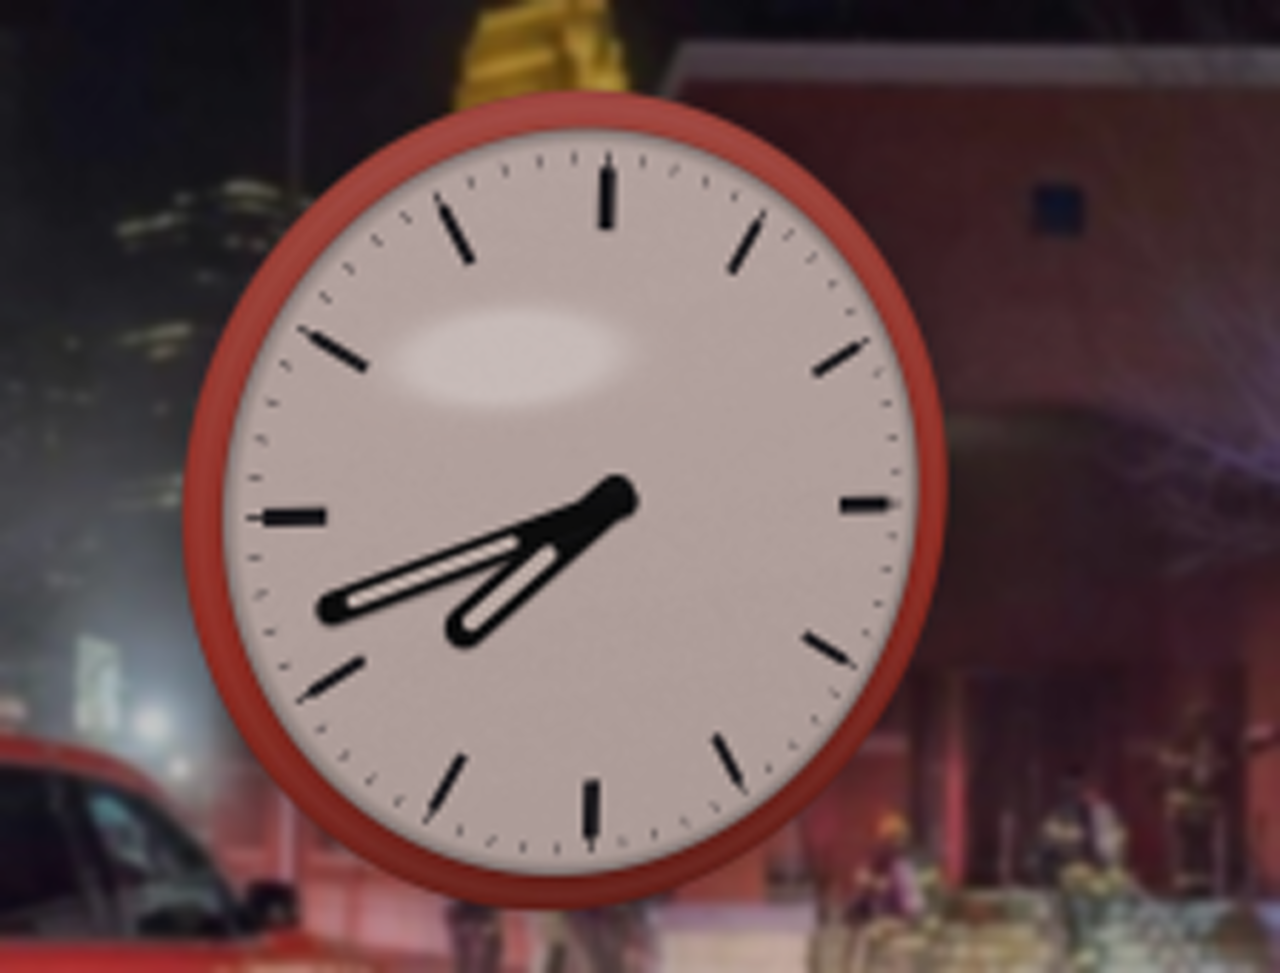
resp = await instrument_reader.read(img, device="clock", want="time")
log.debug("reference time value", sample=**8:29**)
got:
**7:42**
